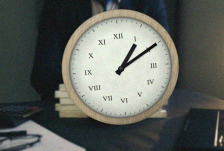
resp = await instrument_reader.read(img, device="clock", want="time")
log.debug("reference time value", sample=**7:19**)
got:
**1:10**
